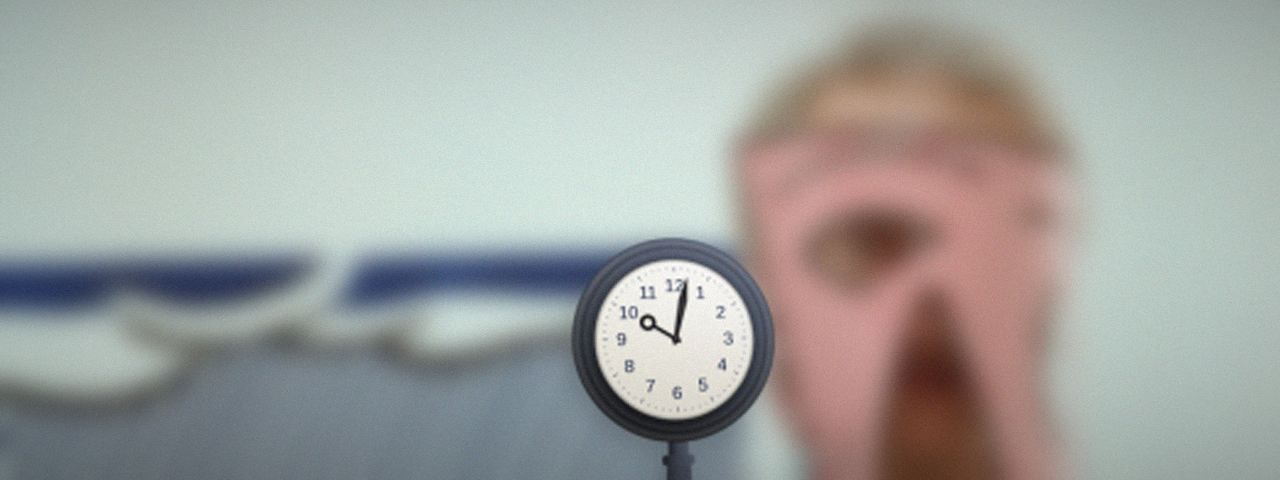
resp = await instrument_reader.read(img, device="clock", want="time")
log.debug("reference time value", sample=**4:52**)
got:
**10:02**
